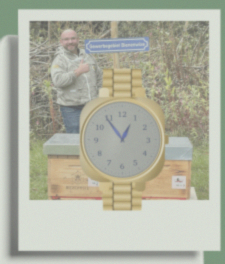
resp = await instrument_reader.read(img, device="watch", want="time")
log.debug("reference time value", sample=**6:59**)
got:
**12:54**
